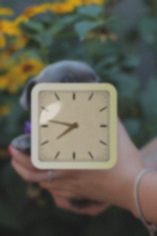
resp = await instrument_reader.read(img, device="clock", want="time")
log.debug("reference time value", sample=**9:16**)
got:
**7:47**
